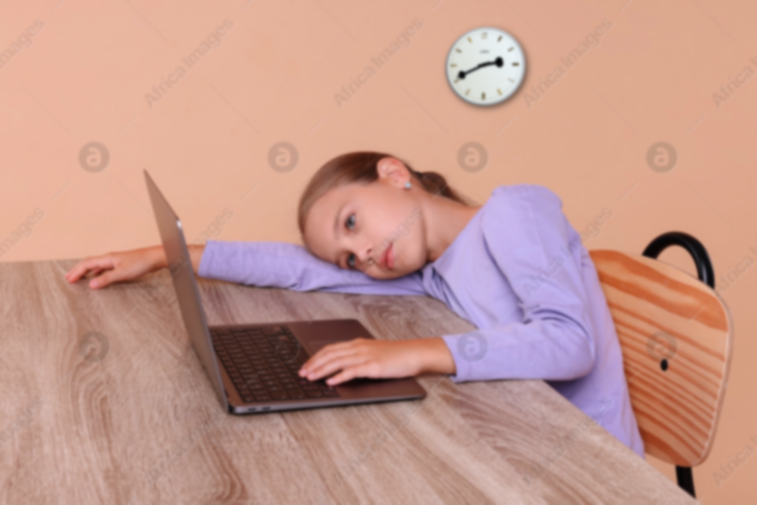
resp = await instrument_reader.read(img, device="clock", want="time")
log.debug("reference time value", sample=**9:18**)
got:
**2:41**
